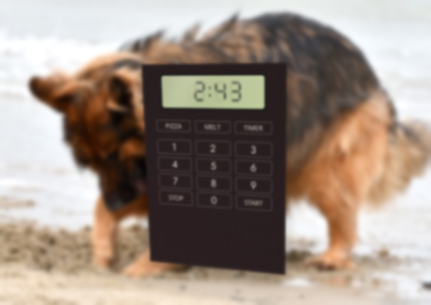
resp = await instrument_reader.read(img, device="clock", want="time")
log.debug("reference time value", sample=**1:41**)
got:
**2:43**
